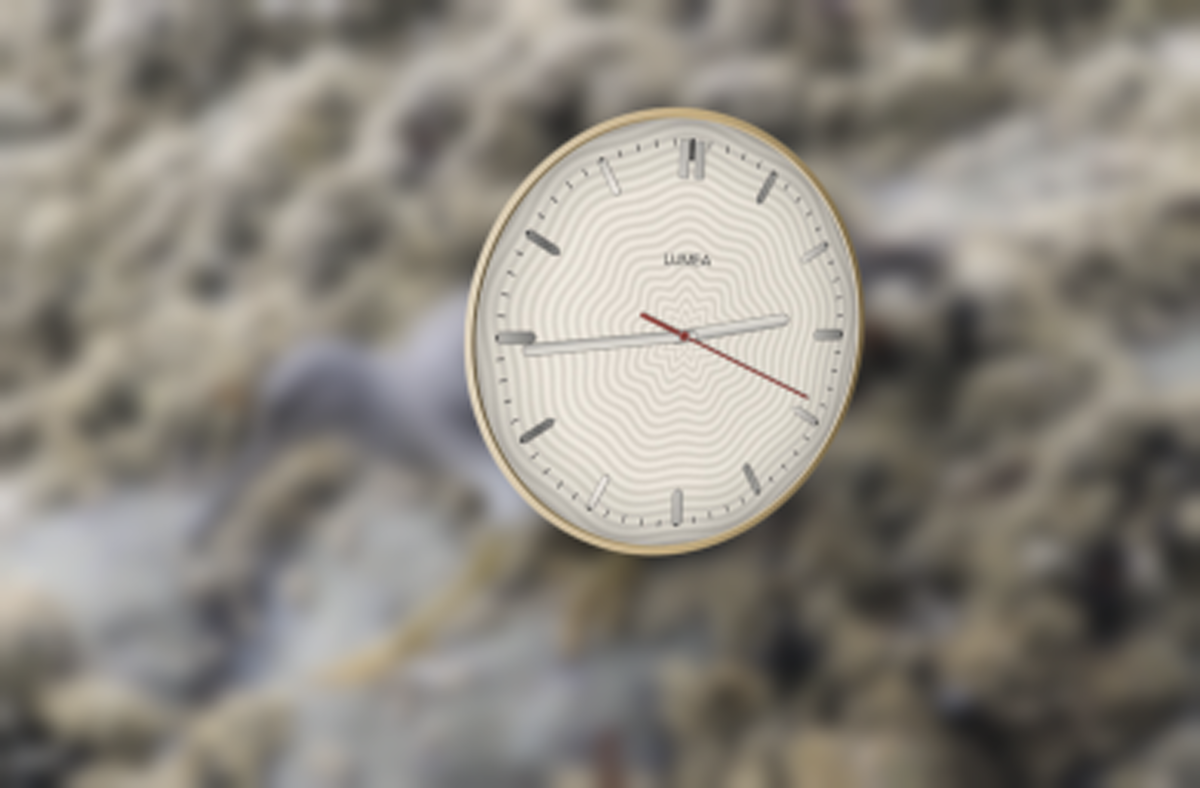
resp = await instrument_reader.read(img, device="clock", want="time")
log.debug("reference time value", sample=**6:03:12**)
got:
**2:44:19**
